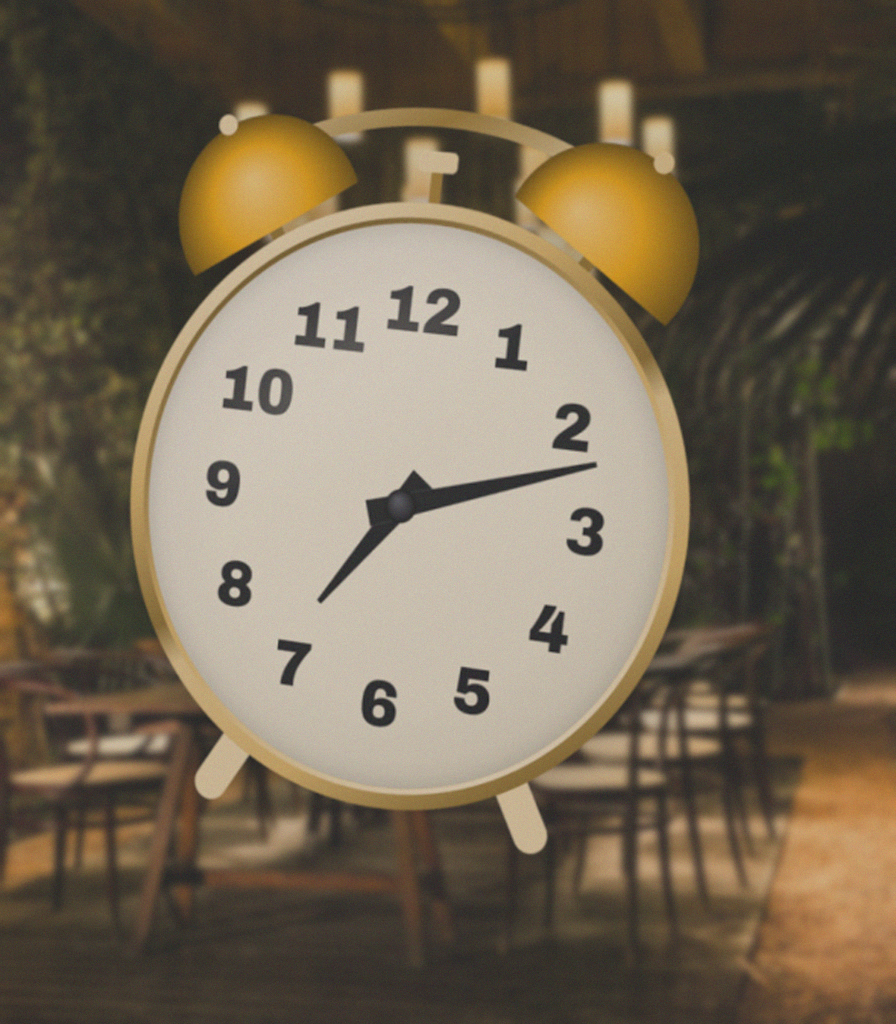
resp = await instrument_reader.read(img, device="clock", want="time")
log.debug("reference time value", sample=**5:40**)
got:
**7:12**
